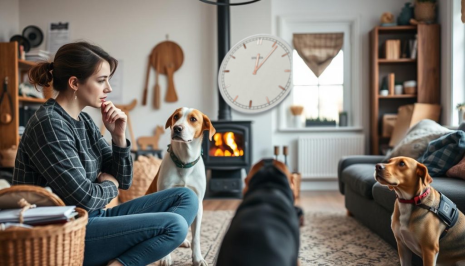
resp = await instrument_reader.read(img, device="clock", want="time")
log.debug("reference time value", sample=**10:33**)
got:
**12:06**
